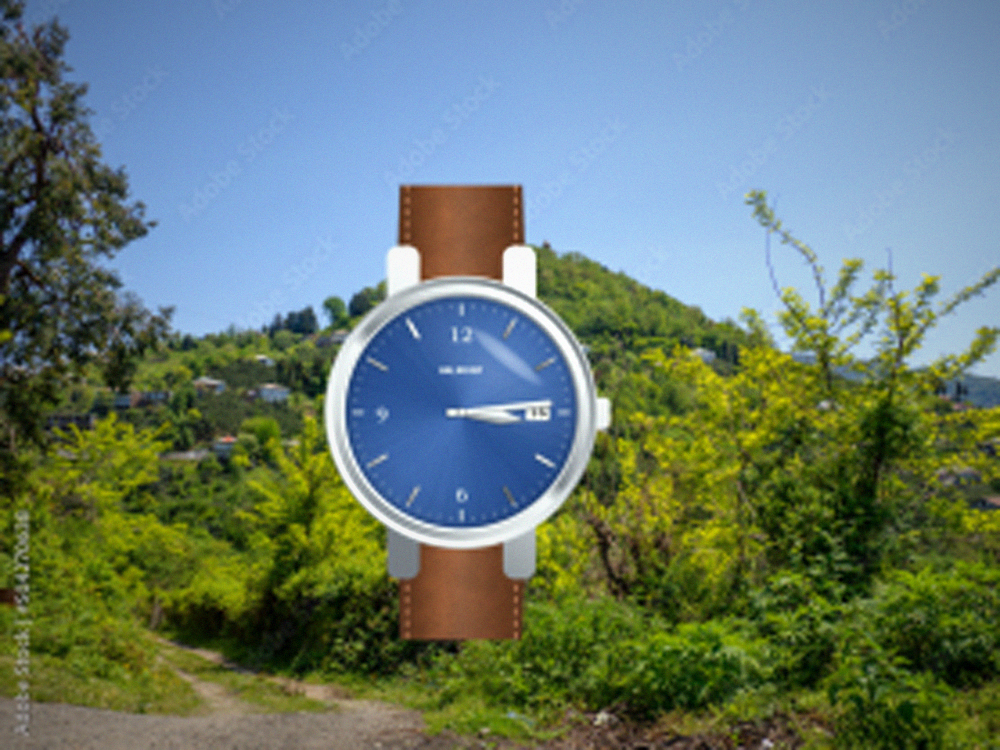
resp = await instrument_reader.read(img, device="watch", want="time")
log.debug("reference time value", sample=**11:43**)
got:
**3:14**
